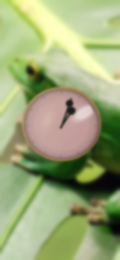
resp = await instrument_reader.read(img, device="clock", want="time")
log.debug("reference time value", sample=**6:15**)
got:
**1:03**
